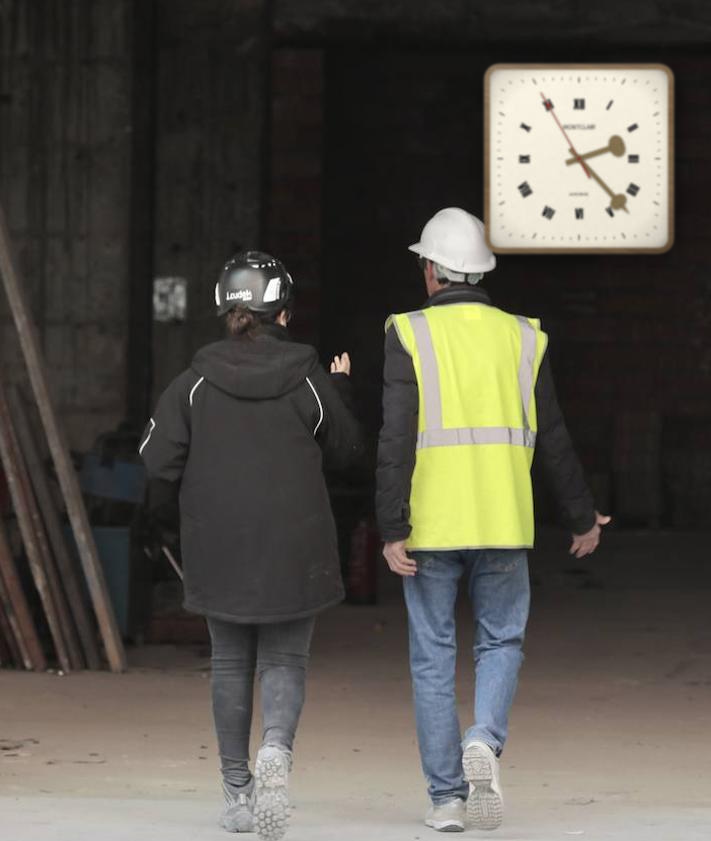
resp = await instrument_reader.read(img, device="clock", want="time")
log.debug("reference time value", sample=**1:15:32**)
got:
**2:22:55**
